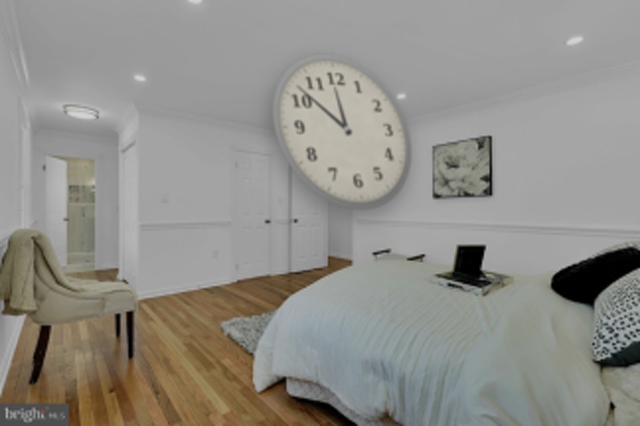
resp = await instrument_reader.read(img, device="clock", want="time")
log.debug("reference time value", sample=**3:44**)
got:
**11:52**
